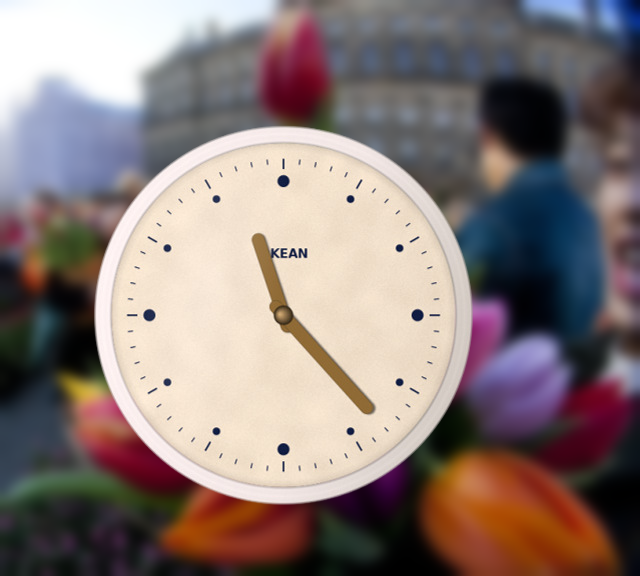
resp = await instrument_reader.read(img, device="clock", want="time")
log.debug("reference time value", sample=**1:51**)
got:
**11:23**
